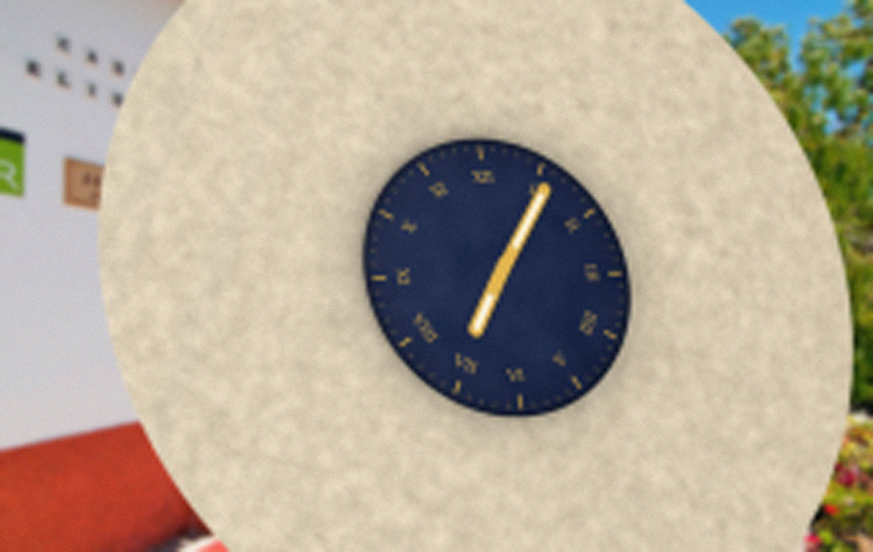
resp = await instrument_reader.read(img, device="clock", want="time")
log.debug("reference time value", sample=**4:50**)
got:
**7:06**
